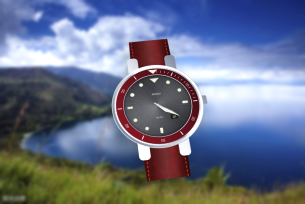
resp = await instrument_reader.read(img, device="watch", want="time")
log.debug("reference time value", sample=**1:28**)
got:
**4:21**
